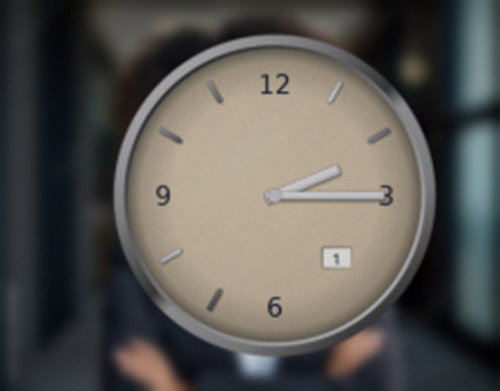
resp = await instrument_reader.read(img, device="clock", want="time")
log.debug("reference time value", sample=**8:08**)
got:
**2:15**
